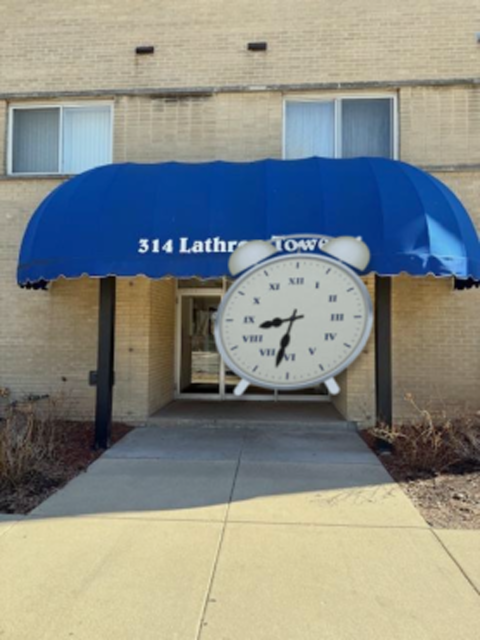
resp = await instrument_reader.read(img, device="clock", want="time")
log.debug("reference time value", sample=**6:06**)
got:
**8:32**
